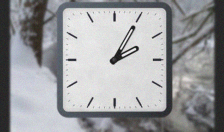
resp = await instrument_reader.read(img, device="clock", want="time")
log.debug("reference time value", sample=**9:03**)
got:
**2:05**
